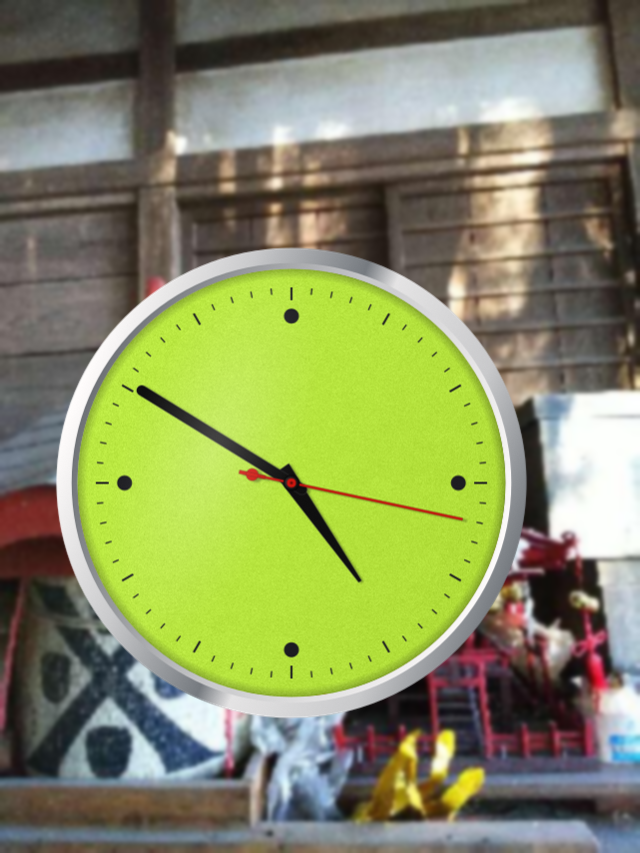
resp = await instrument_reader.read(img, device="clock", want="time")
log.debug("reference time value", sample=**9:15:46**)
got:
**4:50:17**
